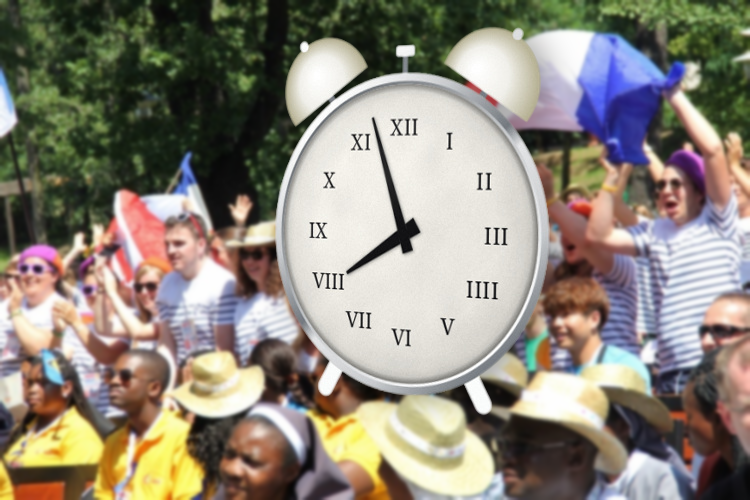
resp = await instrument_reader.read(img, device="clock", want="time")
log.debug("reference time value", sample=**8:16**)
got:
**7:57**
